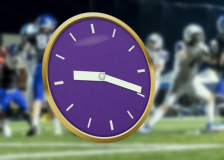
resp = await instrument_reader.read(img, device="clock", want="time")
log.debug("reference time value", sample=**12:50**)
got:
**9:19**
